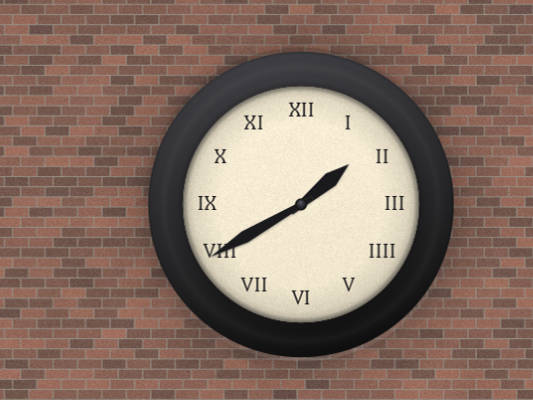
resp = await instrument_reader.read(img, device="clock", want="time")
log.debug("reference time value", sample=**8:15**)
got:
**1:40**
